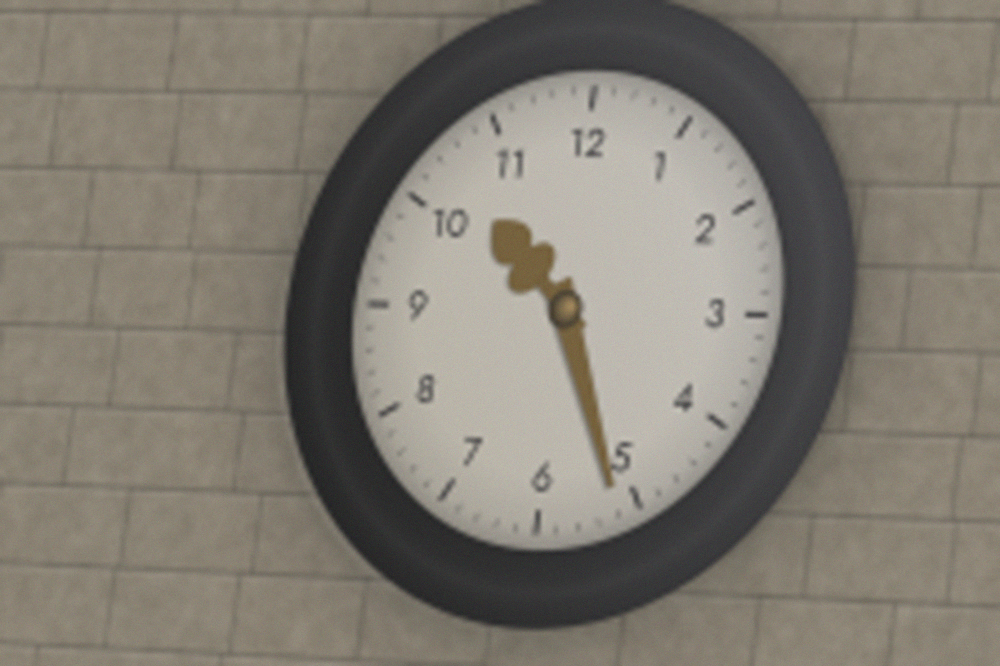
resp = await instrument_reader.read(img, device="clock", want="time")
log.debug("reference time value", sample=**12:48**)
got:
**10:26**
